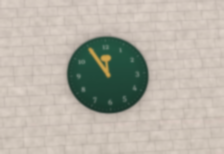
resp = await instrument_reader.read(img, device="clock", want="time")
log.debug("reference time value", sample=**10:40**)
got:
**11:55**
